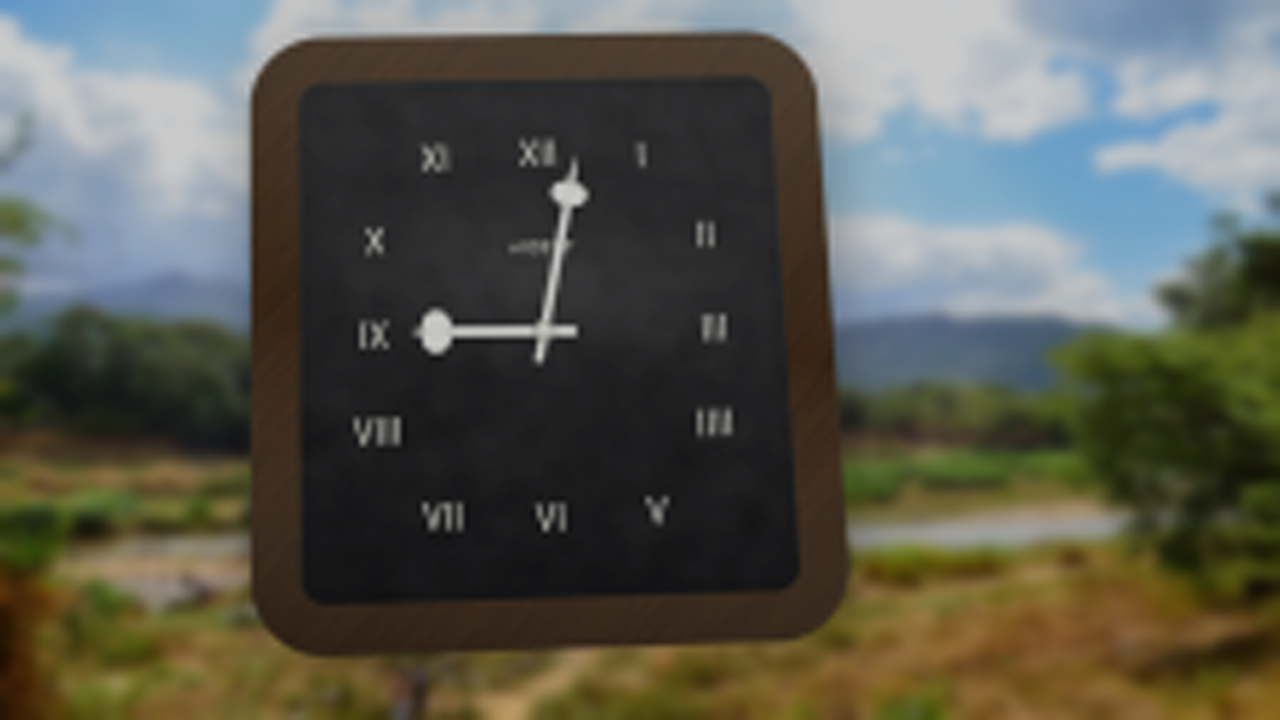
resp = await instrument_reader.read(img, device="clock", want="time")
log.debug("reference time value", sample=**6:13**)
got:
**9:02**
